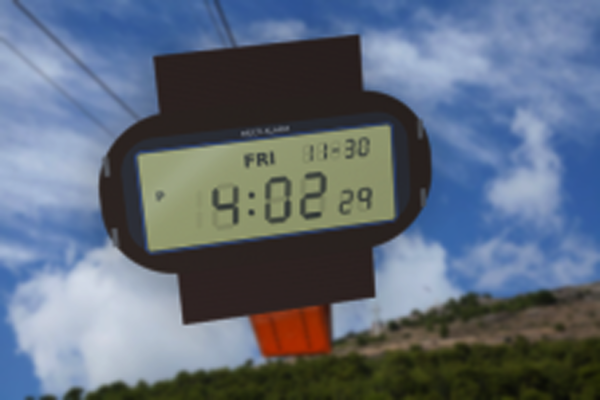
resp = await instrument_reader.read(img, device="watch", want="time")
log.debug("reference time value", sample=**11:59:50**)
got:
**4:02:29**
